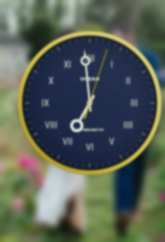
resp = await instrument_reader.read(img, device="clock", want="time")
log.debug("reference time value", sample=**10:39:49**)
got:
**6:59:03**
